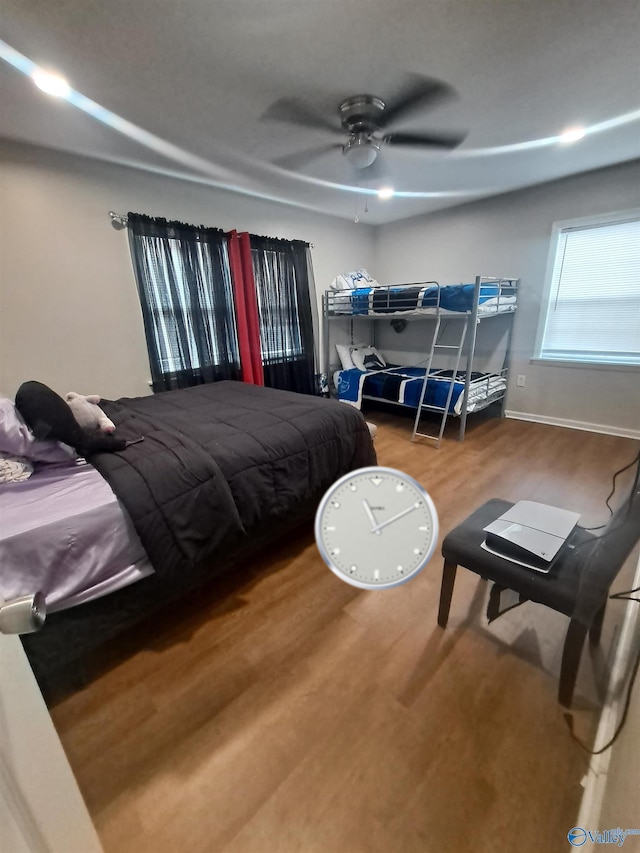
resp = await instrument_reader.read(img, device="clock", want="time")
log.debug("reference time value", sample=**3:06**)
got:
**11:10**
